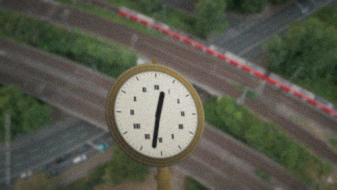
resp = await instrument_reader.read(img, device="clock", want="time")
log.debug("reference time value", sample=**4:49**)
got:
**12:32**
